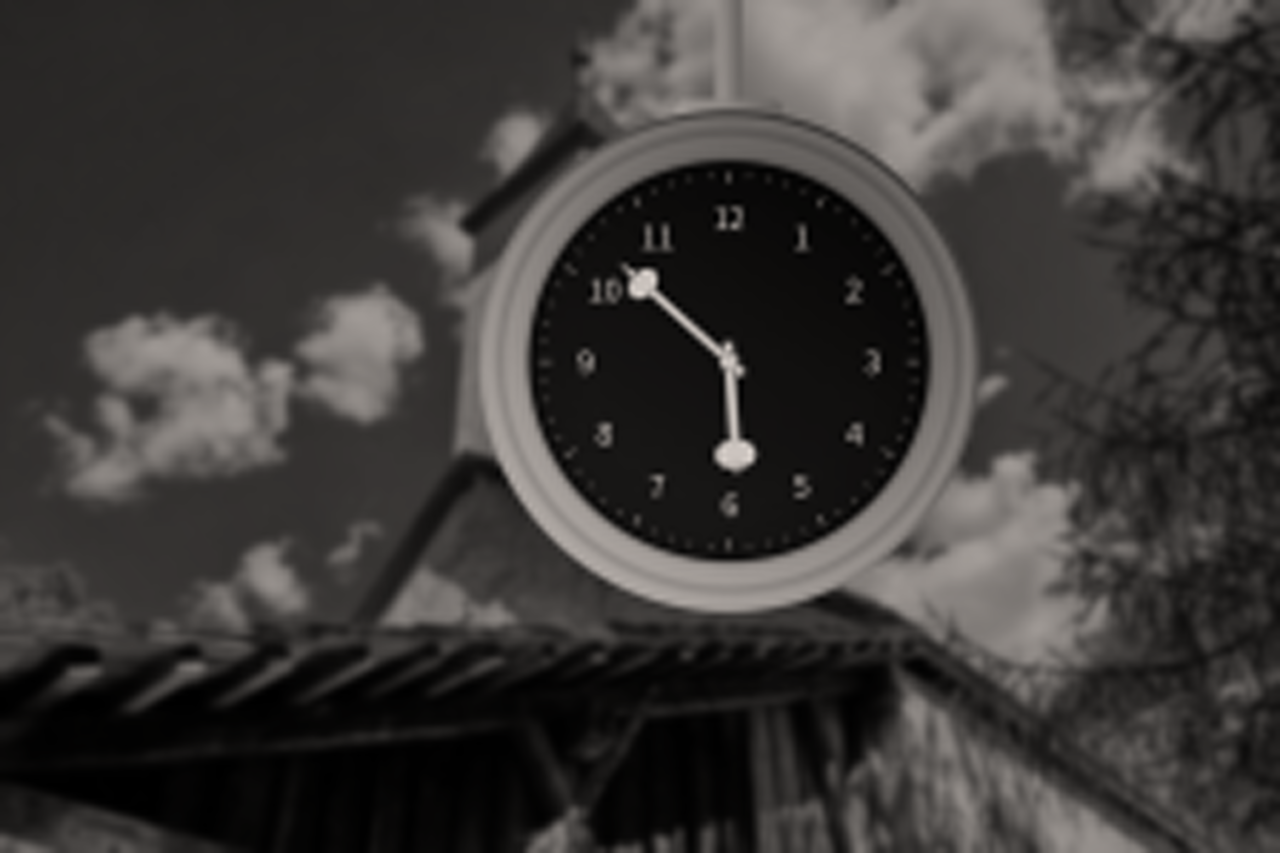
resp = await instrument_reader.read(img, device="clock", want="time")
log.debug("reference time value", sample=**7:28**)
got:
**5:52**
